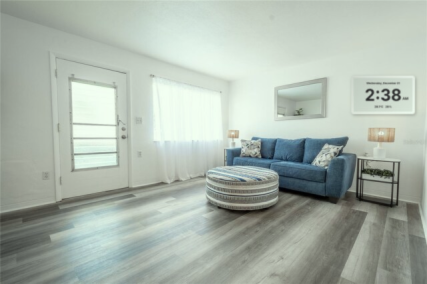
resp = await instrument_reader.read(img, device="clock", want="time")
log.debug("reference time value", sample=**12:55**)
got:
**2:38**
